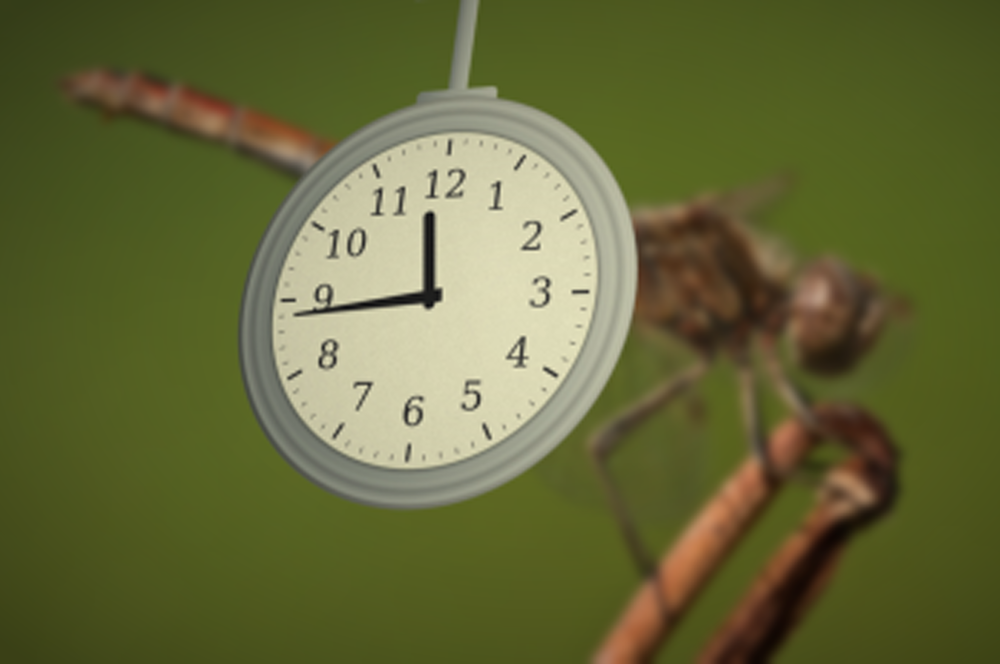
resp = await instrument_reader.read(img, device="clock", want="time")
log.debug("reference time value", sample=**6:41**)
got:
**11:44**
